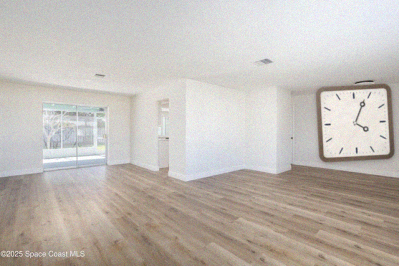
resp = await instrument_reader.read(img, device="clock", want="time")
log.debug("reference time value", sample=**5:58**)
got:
**4:04**
